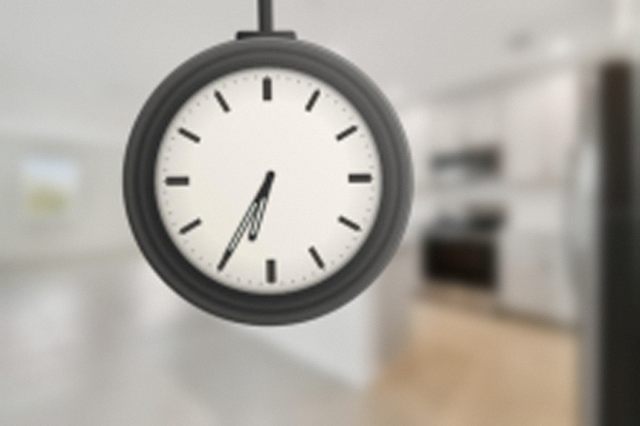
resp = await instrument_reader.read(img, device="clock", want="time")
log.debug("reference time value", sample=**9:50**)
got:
**6:35**
